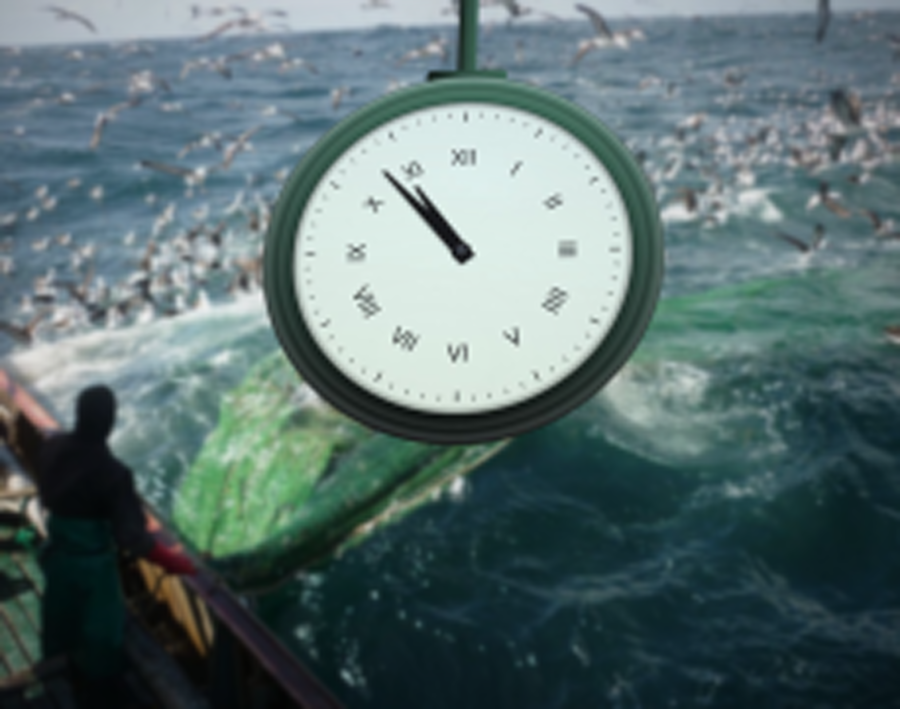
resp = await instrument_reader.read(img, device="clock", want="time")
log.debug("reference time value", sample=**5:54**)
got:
**10:53**
